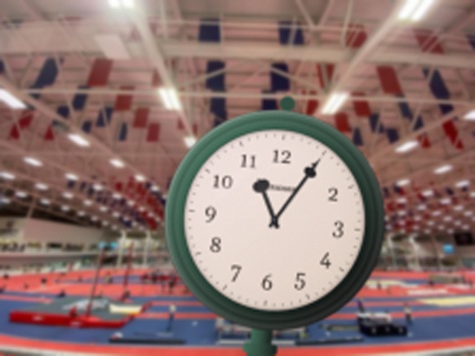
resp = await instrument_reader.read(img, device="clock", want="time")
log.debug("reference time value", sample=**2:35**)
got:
**11:05**
